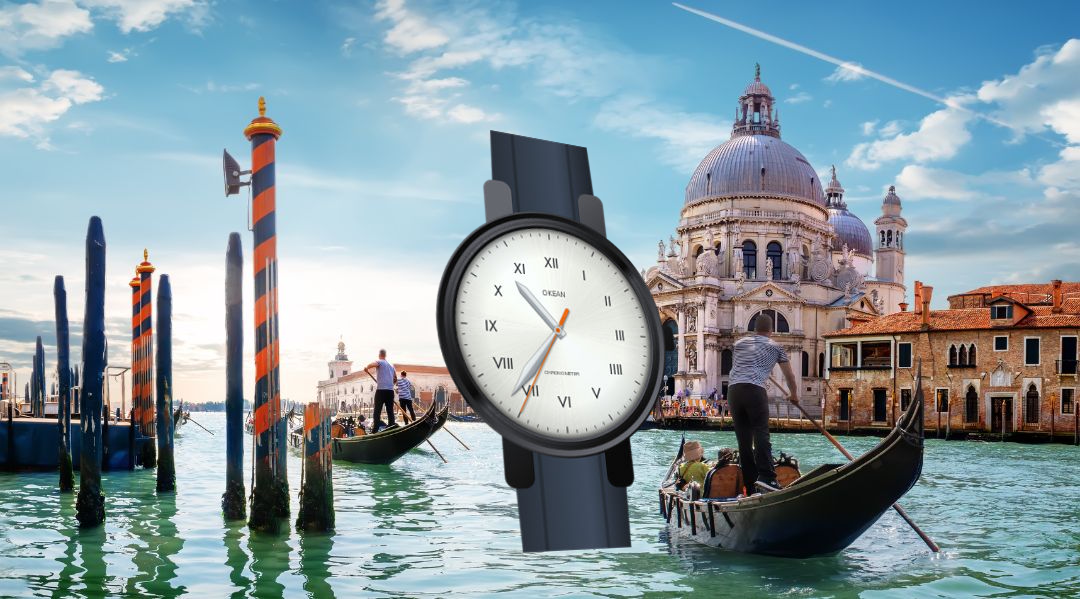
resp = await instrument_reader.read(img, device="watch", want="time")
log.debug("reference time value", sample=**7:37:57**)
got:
**10:36:35**
